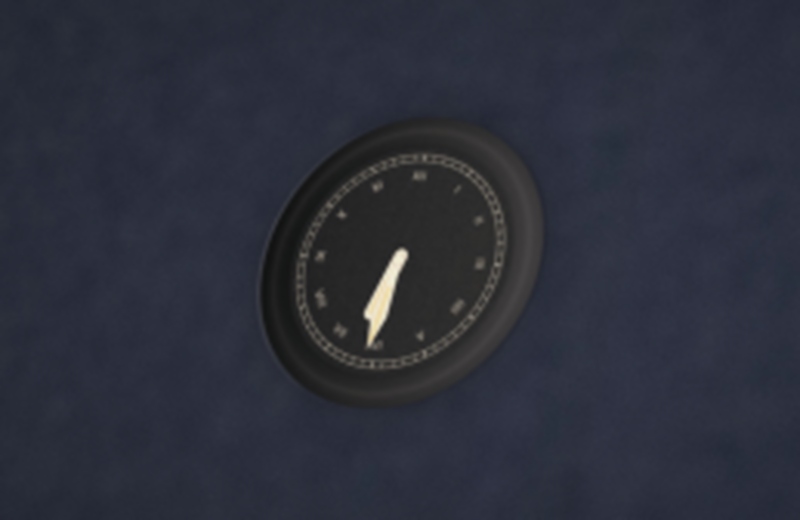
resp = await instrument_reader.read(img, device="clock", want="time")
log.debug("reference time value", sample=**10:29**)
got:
**6:31**
